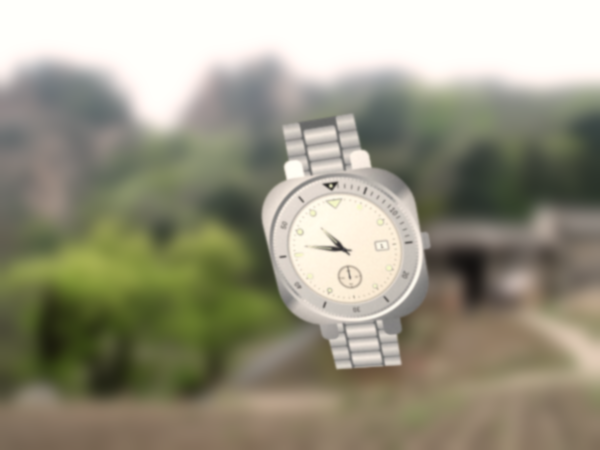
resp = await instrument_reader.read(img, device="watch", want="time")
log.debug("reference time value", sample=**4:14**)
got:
**10:47**
